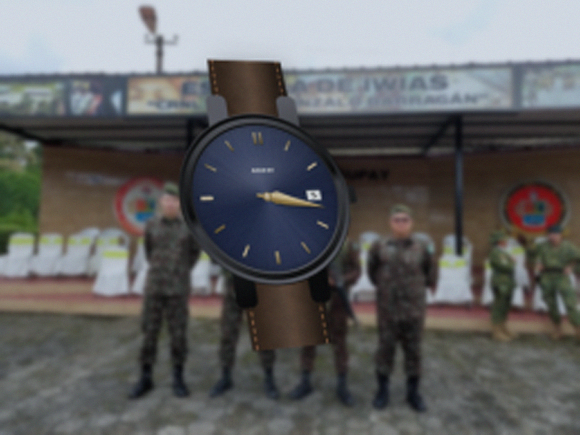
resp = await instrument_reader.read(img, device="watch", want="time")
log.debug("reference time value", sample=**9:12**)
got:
**3:17**
